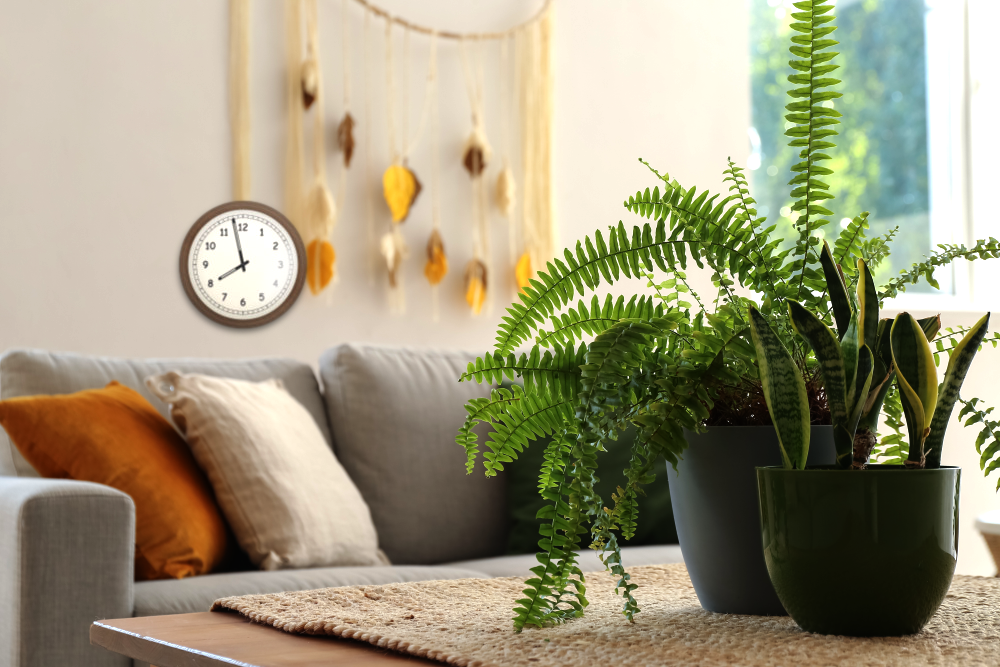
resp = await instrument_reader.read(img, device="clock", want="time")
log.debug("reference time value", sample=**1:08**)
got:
**7:58**
